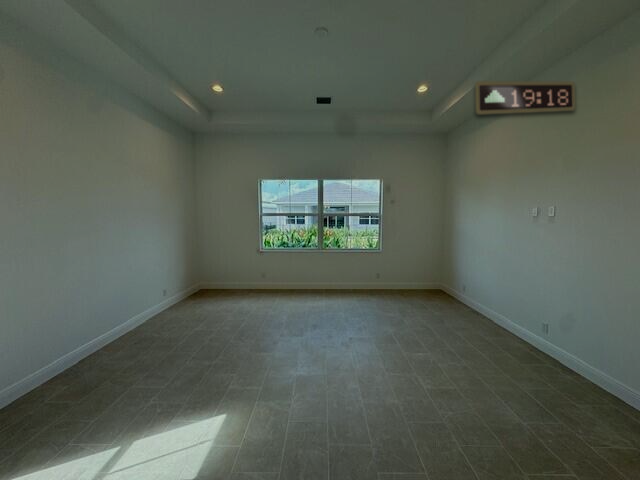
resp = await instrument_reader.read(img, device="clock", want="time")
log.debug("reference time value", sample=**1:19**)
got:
**19:18**
